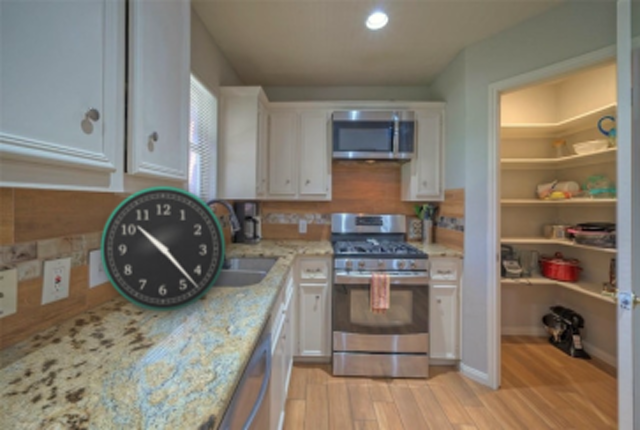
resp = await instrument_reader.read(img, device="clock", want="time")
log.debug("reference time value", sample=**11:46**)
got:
**10:23**
